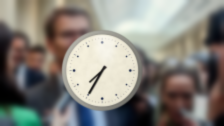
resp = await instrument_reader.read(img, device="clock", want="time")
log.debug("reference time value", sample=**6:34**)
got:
**7:35**
